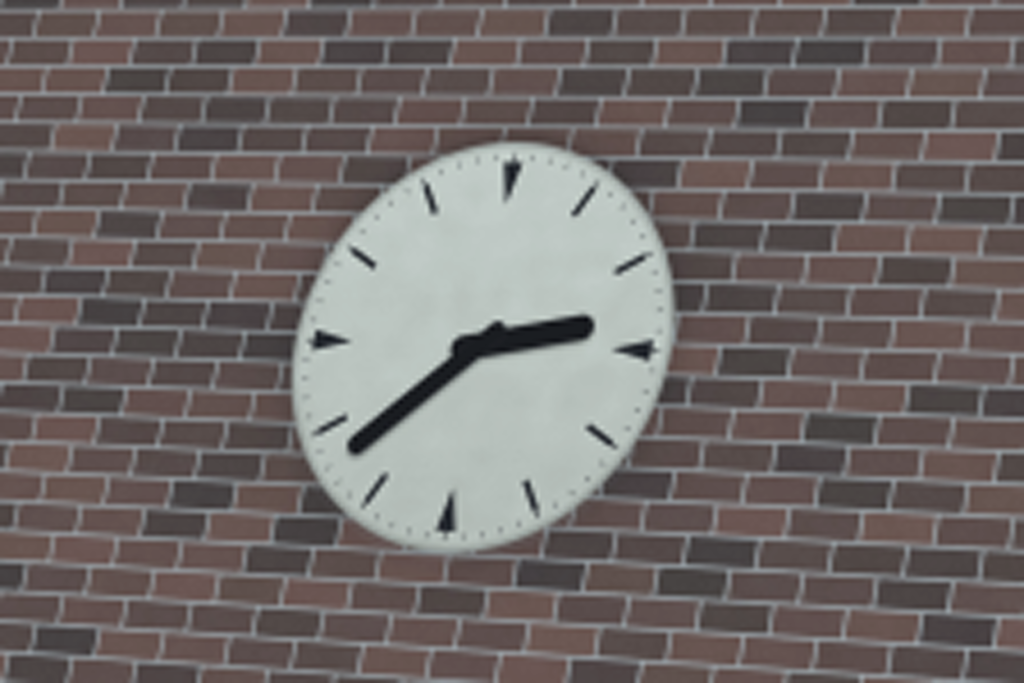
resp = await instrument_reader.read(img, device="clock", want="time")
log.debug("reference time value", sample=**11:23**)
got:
**2:38**
